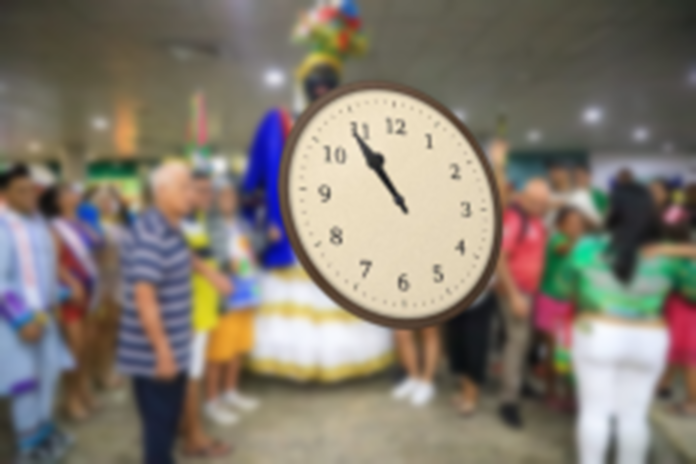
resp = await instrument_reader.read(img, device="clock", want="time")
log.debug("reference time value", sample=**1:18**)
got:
**10:54**
